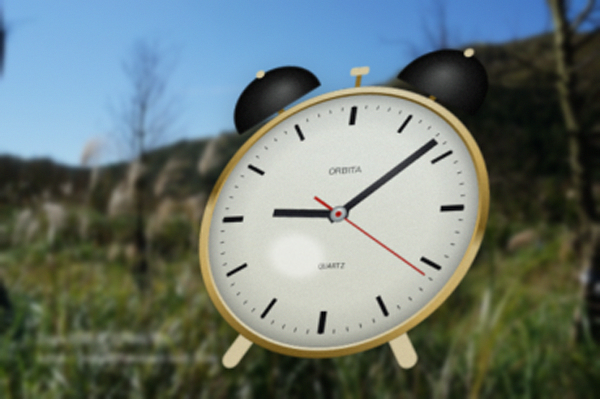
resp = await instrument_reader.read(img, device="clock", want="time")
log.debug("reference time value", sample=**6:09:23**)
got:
**9:08:21**
